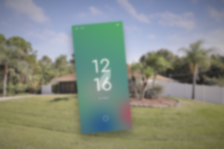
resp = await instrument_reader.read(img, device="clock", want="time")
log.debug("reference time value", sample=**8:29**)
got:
**12:16**
